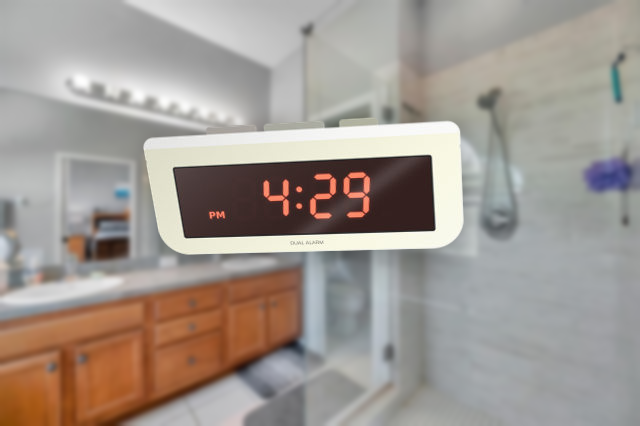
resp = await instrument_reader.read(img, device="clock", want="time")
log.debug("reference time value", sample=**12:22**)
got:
**4:29**
